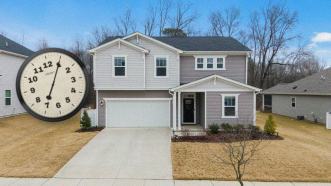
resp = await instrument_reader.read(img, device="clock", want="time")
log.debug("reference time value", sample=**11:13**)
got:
**7:05**
